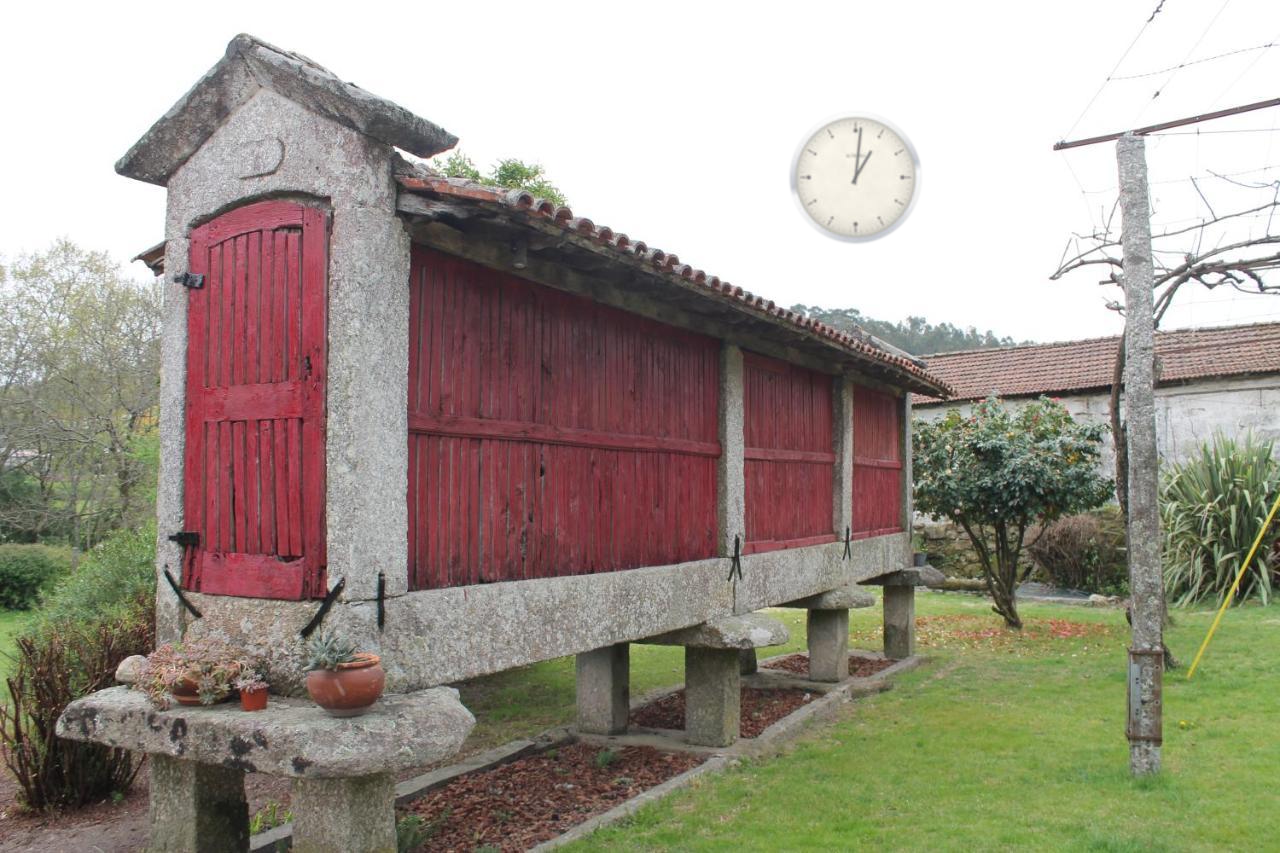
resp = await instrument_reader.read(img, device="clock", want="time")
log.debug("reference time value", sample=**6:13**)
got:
**1:01**
